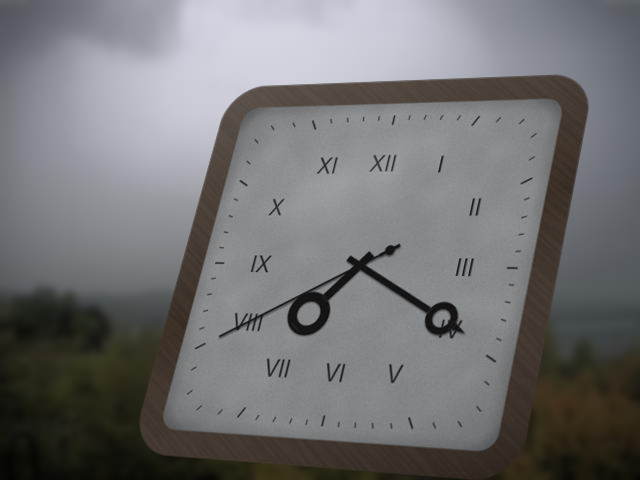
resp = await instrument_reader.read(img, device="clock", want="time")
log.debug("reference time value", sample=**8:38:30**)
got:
**7:19:40**
